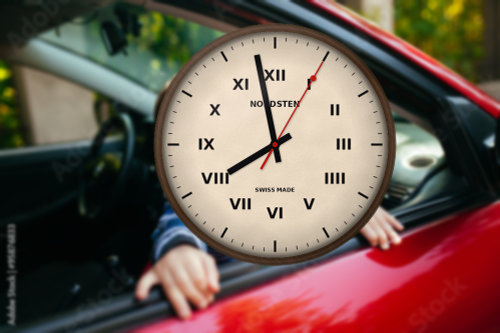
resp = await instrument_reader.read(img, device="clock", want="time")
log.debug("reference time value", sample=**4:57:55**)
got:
**7:58:05**
